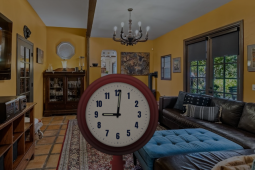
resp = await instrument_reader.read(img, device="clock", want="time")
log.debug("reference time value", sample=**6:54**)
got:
**9:01**
